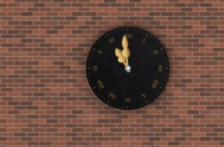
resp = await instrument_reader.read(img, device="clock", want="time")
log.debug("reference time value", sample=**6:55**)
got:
**10:59**
